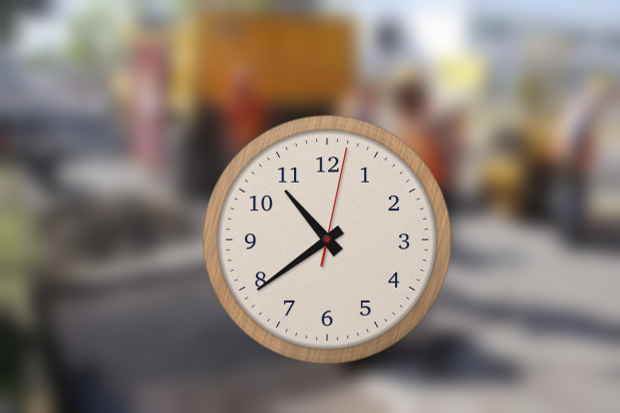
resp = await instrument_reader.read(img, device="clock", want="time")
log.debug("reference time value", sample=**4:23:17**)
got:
**10:39:02**
